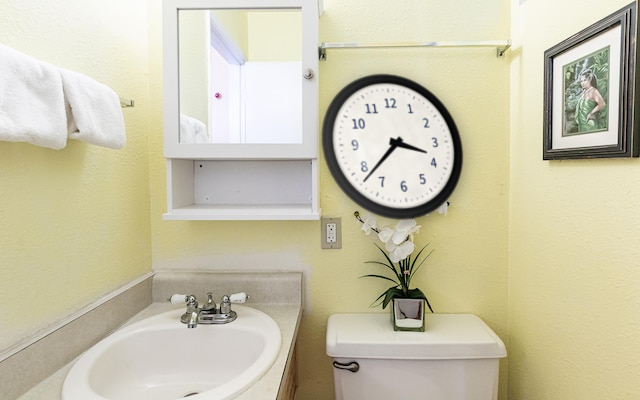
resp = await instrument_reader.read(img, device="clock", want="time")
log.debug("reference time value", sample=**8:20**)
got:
**3:38**
